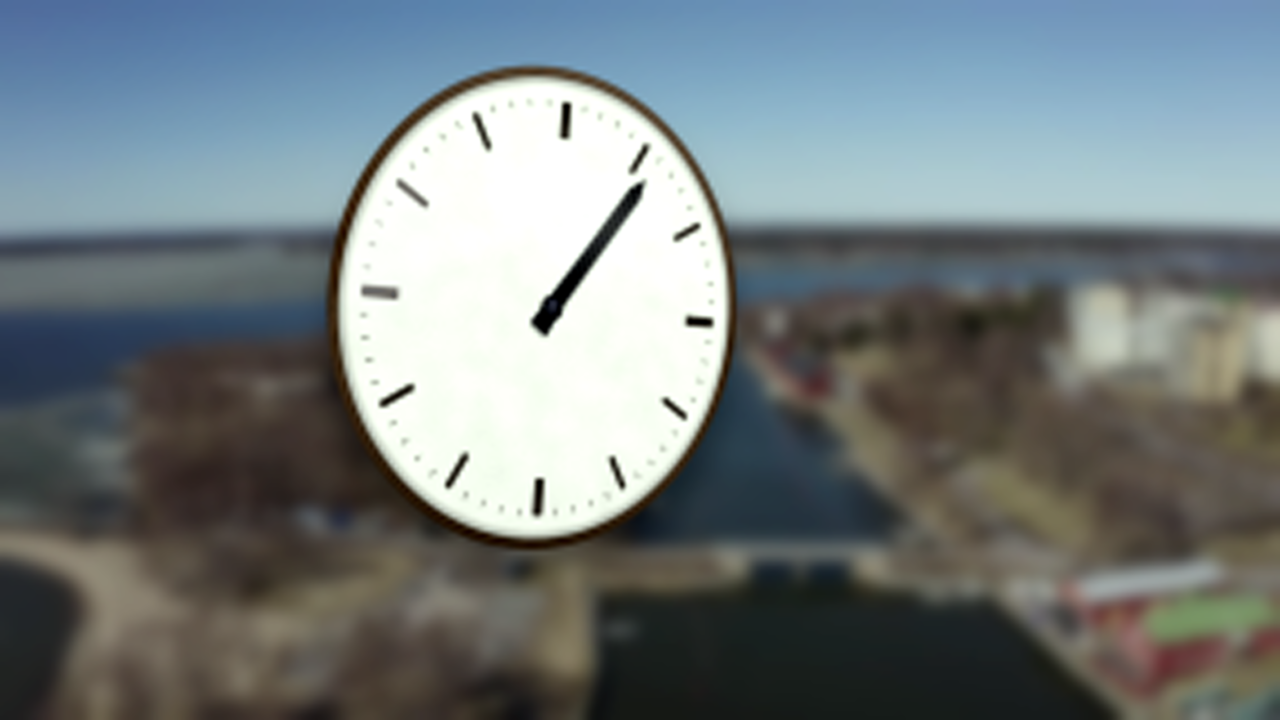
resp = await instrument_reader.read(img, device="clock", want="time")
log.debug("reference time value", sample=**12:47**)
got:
**1:06**
